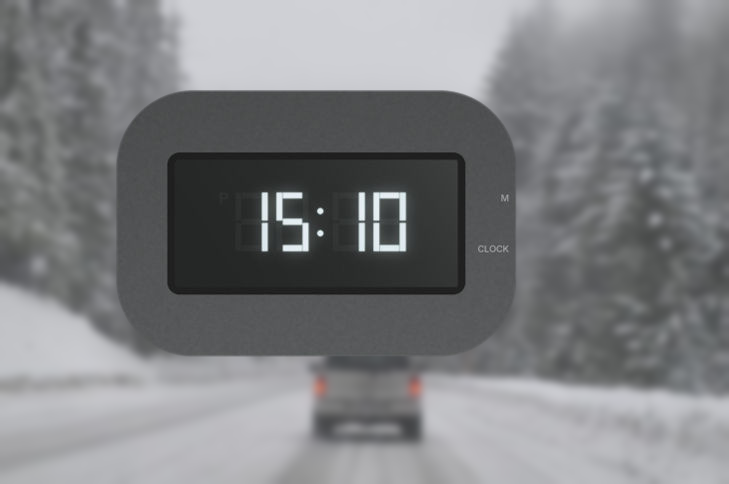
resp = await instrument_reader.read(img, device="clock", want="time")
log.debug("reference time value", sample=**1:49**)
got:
**15:10**
